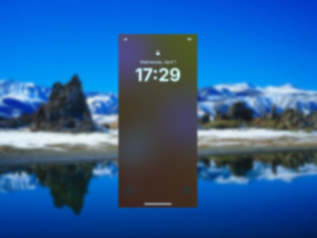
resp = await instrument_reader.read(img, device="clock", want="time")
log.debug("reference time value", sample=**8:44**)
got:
**17:29**
